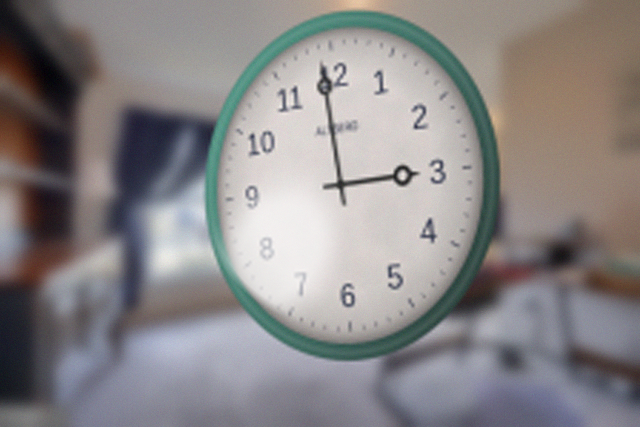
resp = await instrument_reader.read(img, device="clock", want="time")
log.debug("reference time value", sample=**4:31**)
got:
**2:59**
